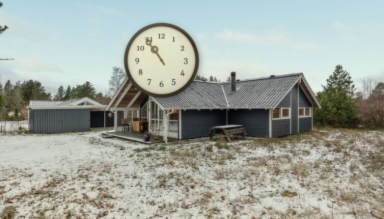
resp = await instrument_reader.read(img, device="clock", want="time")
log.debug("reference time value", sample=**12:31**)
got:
**10:54**
